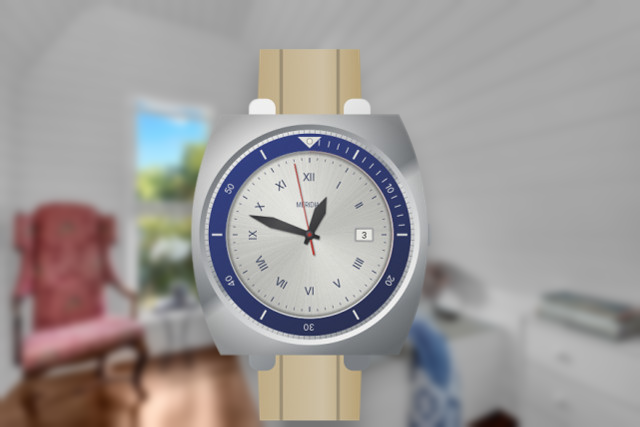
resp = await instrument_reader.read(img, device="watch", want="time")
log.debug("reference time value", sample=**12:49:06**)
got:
**12:47:58**
